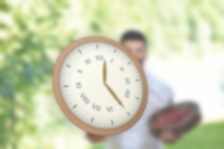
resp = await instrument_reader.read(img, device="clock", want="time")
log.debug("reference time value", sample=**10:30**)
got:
**12:25**
